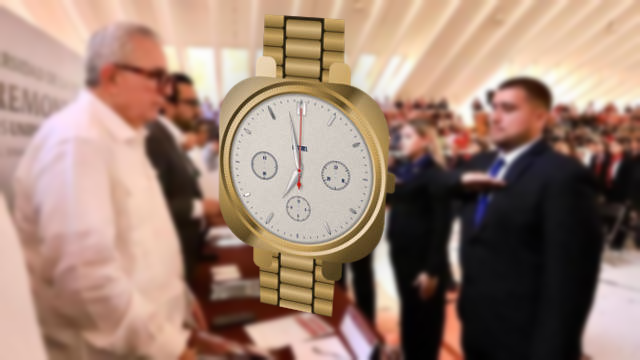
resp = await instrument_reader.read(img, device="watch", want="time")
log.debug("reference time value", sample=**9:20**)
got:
**6:58**
